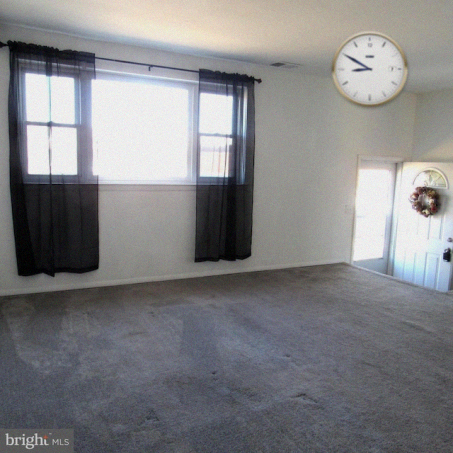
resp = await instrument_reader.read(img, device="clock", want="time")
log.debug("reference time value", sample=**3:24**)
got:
**8:50**
